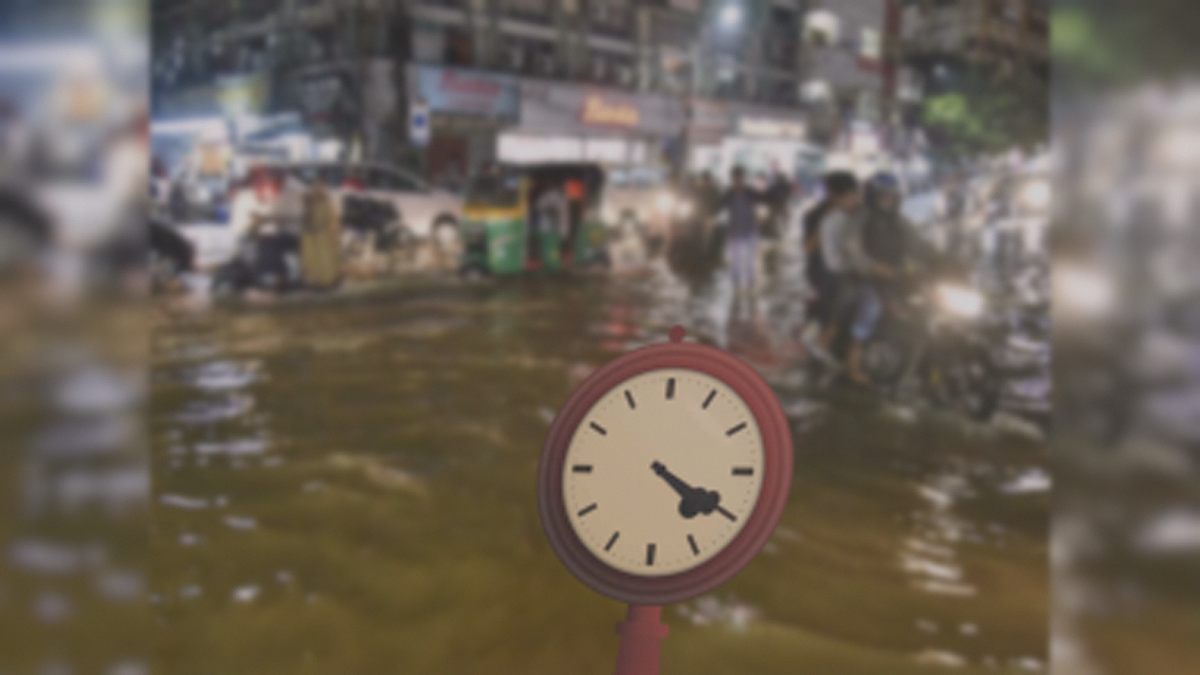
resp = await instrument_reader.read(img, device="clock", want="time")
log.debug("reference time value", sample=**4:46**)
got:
**4:20**
